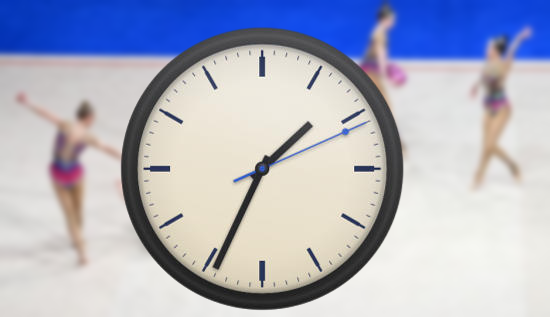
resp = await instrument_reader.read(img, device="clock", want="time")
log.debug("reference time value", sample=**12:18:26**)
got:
**1:34:11**
